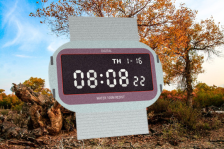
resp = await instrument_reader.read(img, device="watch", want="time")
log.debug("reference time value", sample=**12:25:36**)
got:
**8:08:22**
